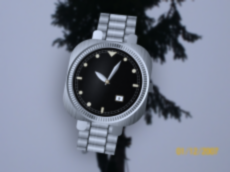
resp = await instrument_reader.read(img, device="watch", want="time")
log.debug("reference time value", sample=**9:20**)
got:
**10:04**
